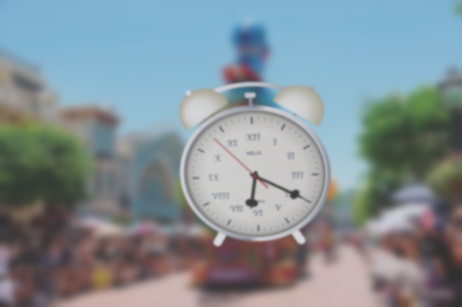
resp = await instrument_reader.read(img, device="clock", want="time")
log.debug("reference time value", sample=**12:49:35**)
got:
**6:19:53**
